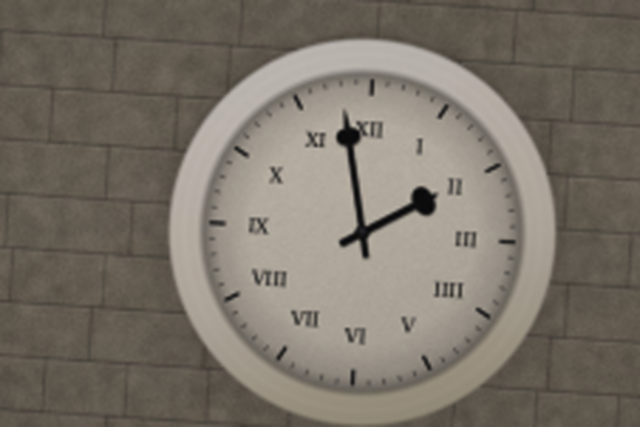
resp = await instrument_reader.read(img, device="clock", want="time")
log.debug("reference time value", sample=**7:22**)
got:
**1:58**
